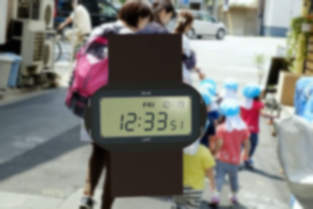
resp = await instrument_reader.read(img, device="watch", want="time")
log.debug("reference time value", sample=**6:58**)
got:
**12:33**
